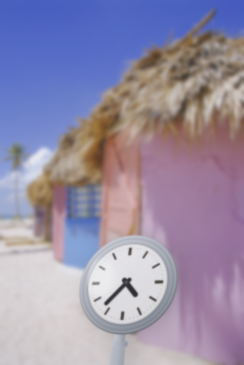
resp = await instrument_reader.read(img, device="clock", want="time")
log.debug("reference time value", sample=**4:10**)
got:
**4:37**
